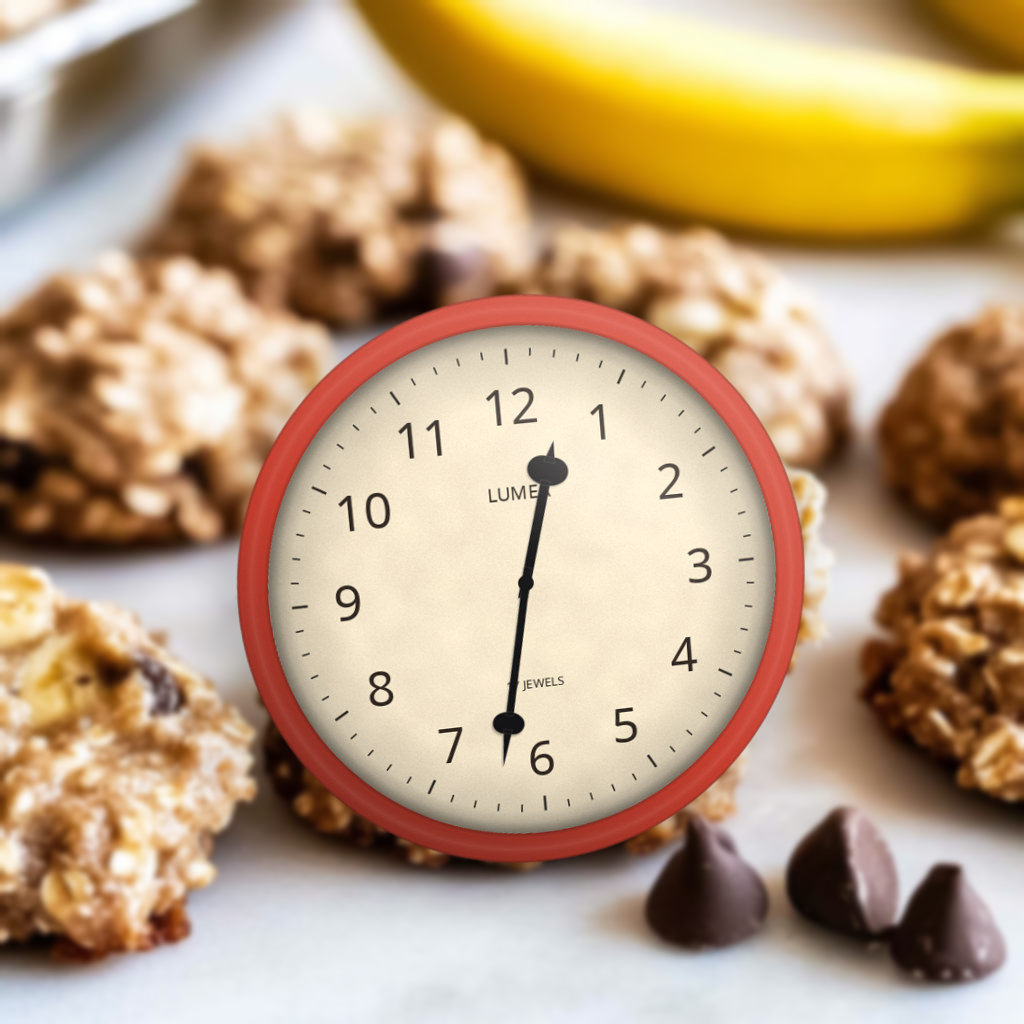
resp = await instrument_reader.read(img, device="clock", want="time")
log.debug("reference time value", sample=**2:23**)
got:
**12:32**
